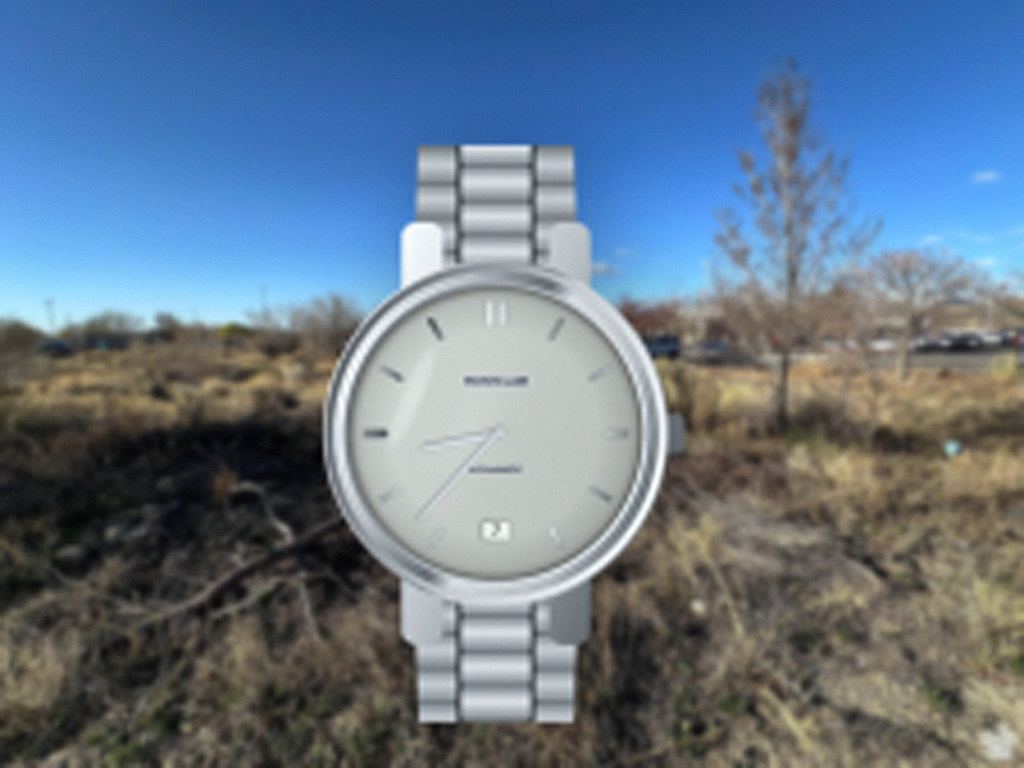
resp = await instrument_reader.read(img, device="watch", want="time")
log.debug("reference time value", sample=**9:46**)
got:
**8:37**
